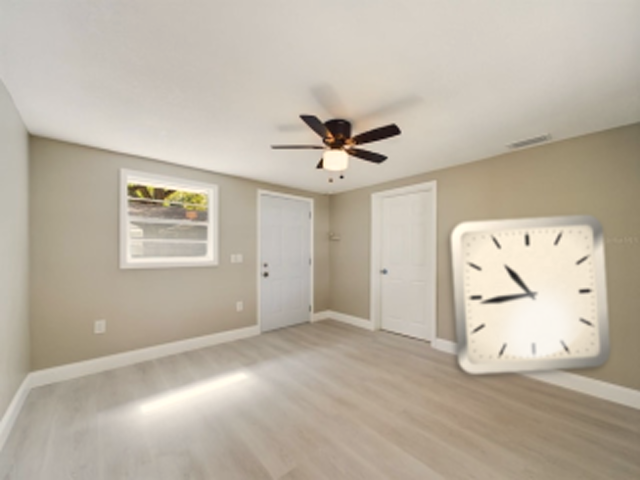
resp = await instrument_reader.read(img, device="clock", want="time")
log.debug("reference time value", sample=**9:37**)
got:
**10:44**
